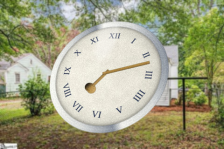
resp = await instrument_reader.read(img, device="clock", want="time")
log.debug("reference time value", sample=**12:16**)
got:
**7:12**
